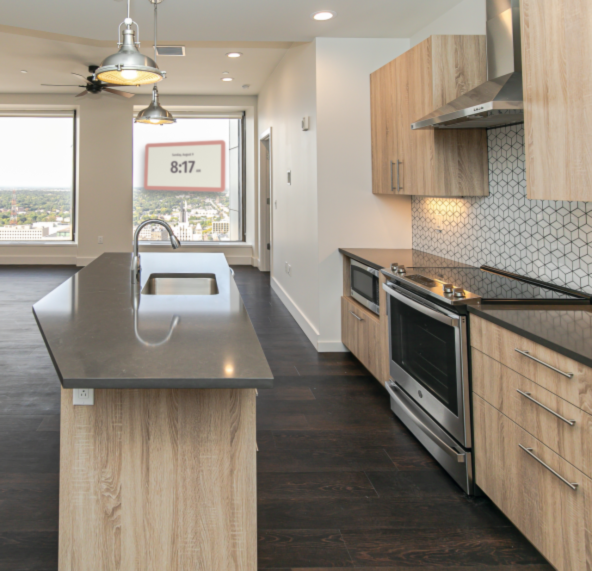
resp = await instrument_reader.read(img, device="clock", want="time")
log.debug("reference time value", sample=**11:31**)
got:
**8:17**
